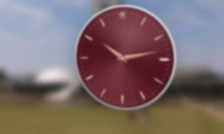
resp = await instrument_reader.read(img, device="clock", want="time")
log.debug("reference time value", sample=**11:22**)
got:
**10:13**
